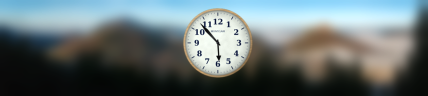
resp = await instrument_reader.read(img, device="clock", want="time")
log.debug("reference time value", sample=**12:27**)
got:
**5:53**
